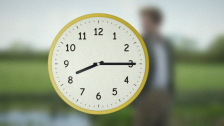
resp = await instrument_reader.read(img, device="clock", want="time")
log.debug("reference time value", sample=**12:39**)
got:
**8:15**
